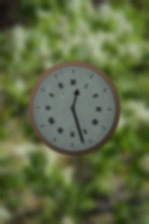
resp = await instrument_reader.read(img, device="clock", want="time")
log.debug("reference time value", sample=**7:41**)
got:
**12:27**
